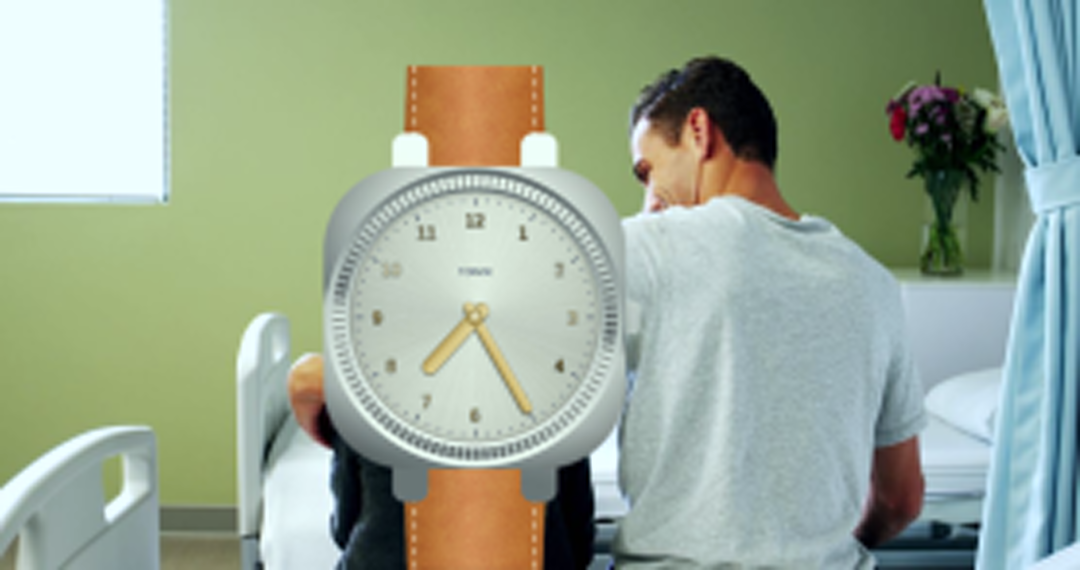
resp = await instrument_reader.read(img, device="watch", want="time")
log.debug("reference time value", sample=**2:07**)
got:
**7:25**
